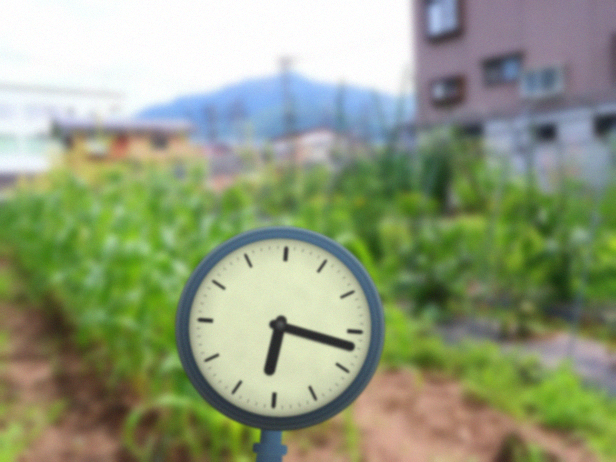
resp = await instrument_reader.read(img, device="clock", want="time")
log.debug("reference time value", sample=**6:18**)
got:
**6:17**
